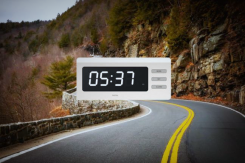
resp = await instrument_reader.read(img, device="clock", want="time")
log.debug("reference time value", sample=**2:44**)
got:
**5:37**
